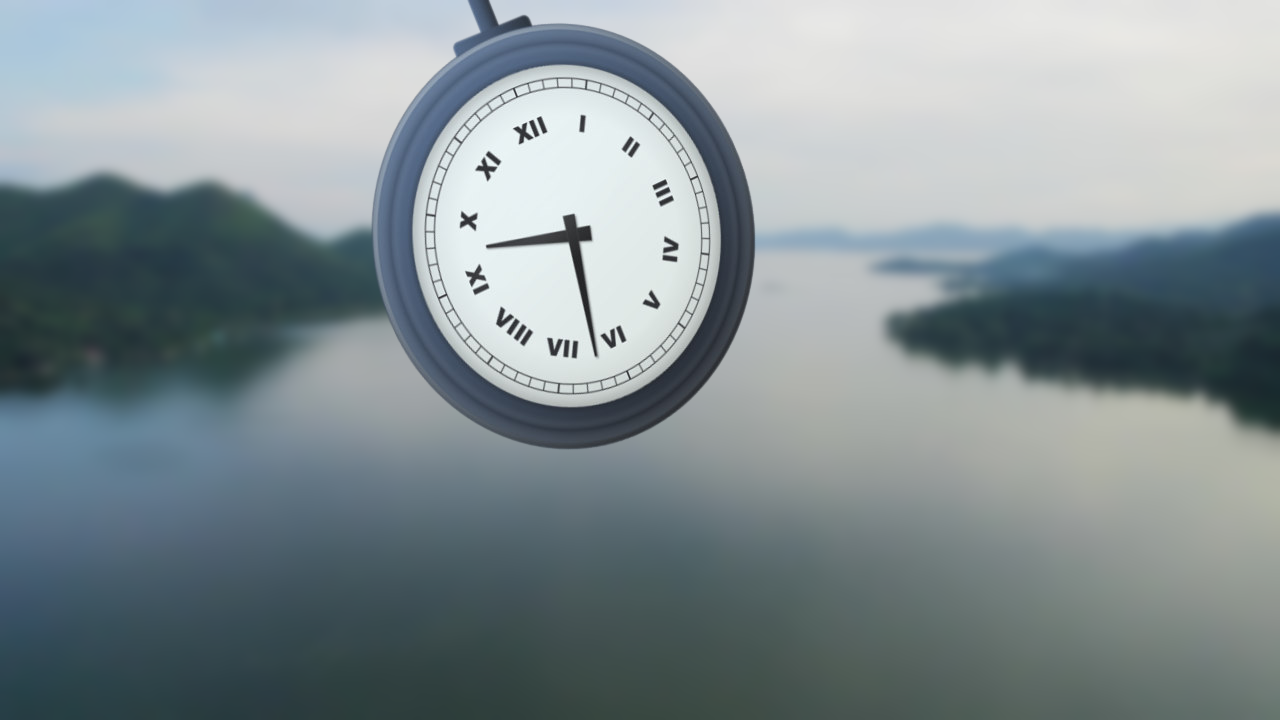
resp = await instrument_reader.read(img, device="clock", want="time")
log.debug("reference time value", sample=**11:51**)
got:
**9:32**
